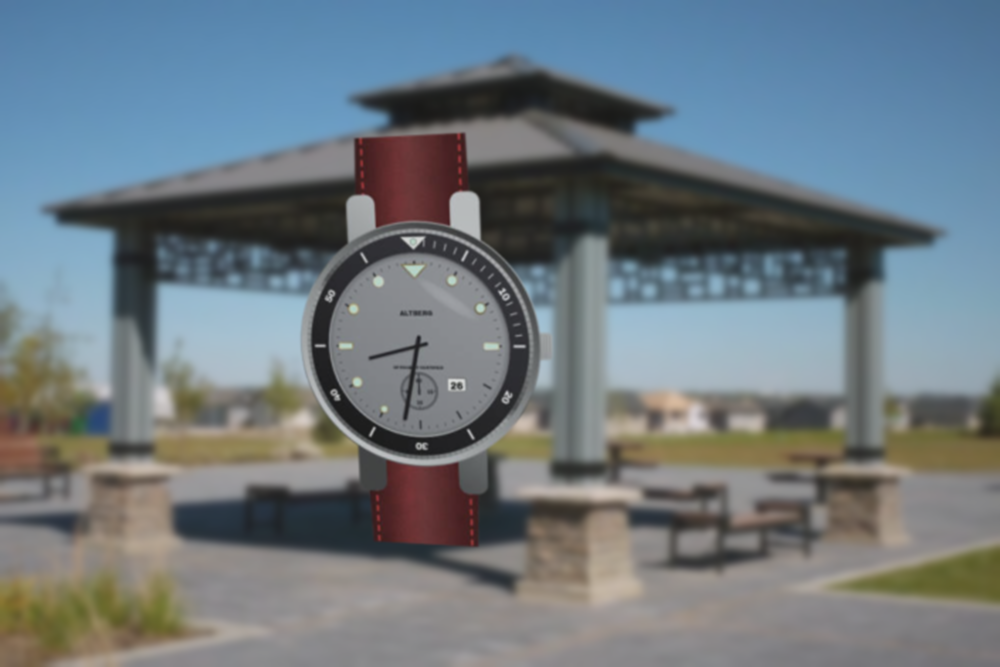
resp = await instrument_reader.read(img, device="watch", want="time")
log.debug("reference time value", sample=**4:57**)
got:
**8:32**
